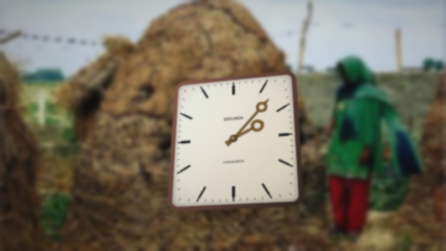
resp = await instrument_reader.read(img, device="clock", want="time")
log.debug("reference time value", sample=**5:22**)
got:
**2:07**
